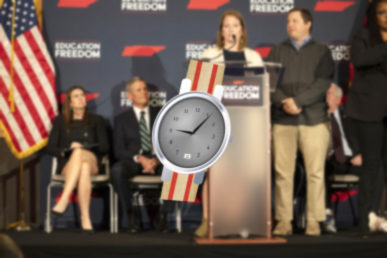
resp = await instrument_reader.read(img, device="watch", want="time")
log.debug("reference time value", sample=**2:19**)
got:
**9:06**
